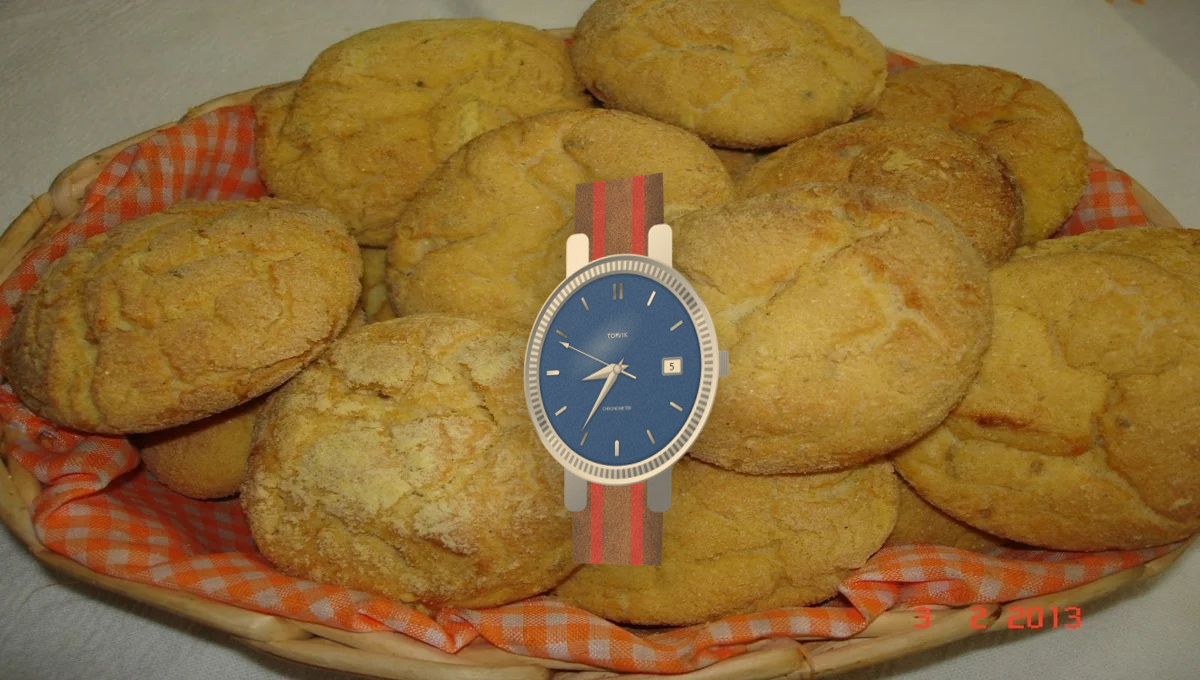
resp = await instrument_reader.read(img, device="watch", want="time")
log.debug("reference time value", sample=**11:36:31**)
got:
**8:35:49**
